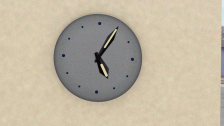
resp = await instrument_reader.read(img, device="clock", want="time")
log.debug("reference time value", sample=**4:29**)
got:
**5:05**
